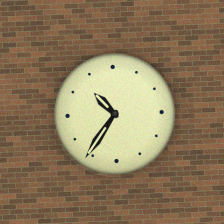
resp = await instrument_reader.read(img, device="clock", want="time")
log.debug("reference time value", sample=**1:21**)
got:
**10:36**
